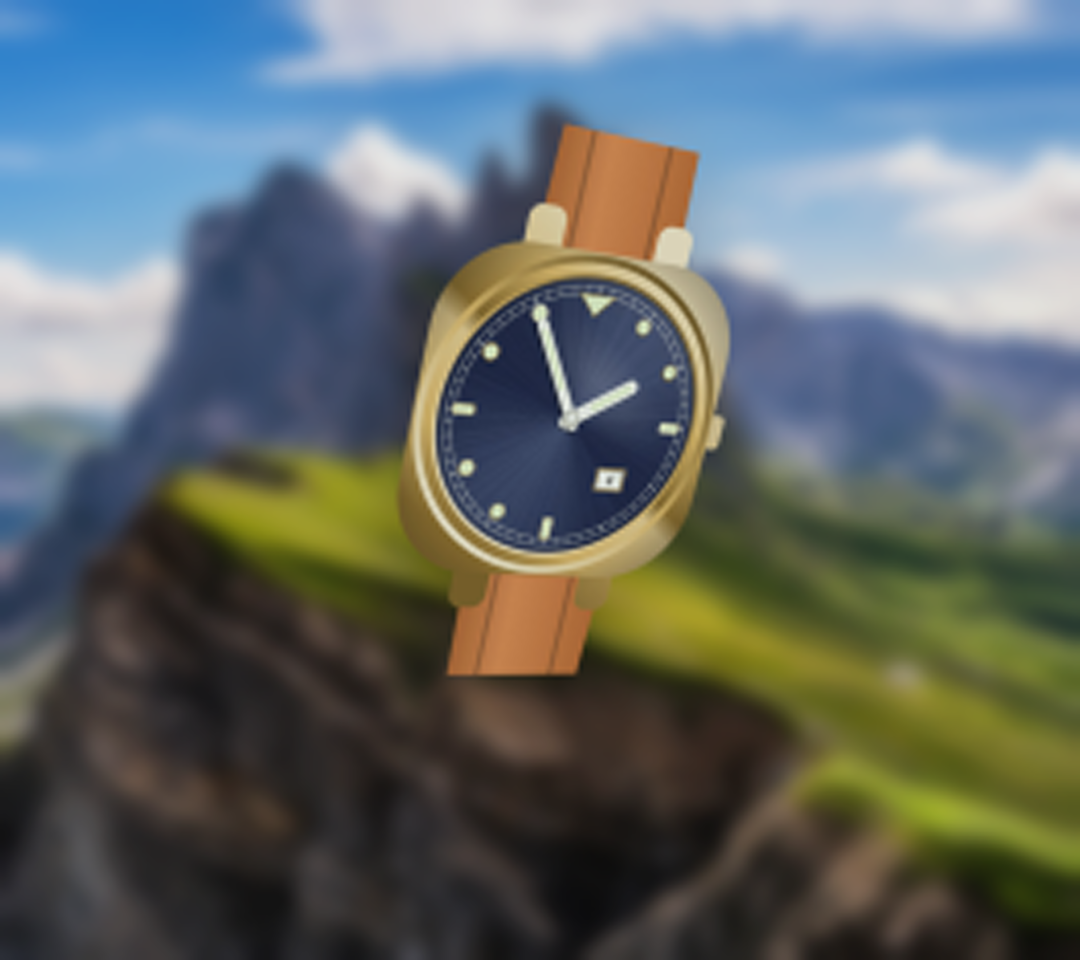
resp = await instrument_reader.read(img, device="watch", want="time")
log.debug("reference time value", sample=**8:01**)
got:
**1:55**
